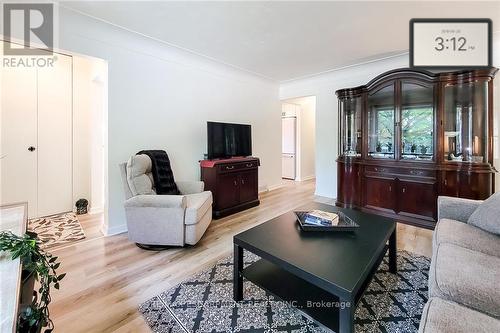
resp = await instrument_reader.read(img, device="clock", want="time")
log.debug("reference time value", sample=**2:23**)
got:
**3:12**
